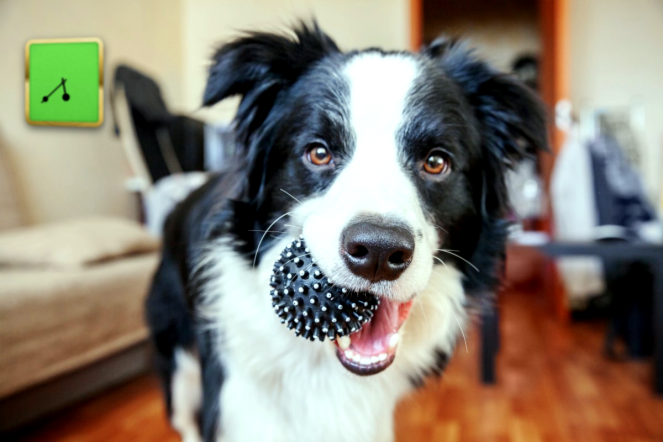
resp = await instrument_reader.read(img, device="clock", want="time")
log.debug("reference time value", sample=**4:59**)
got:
**5:38**
